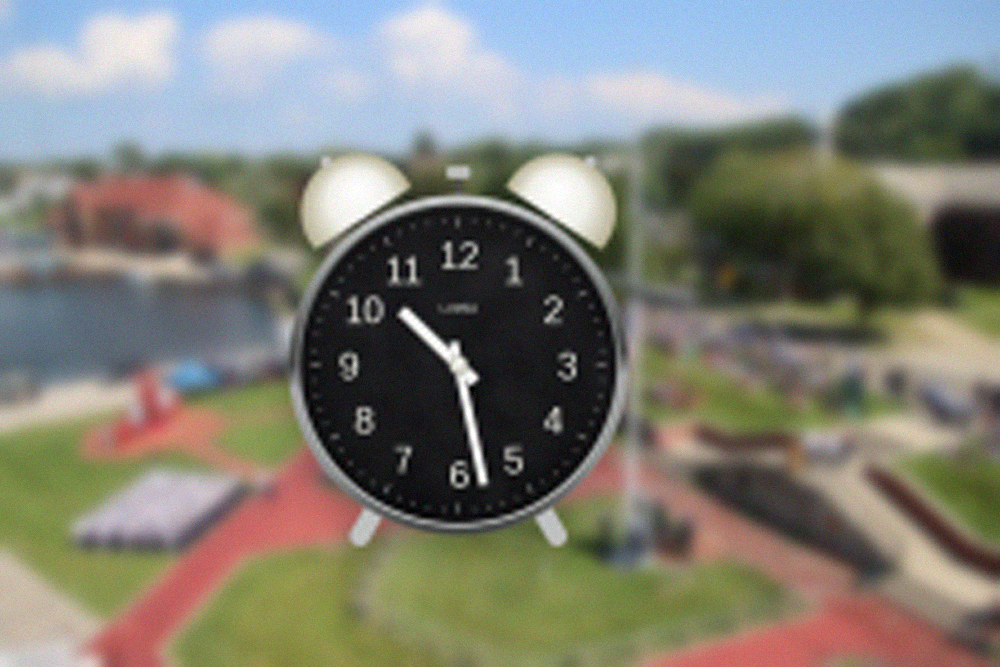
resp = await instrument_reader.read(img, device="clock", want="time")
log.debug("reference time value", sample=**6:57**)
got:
**10:28**
